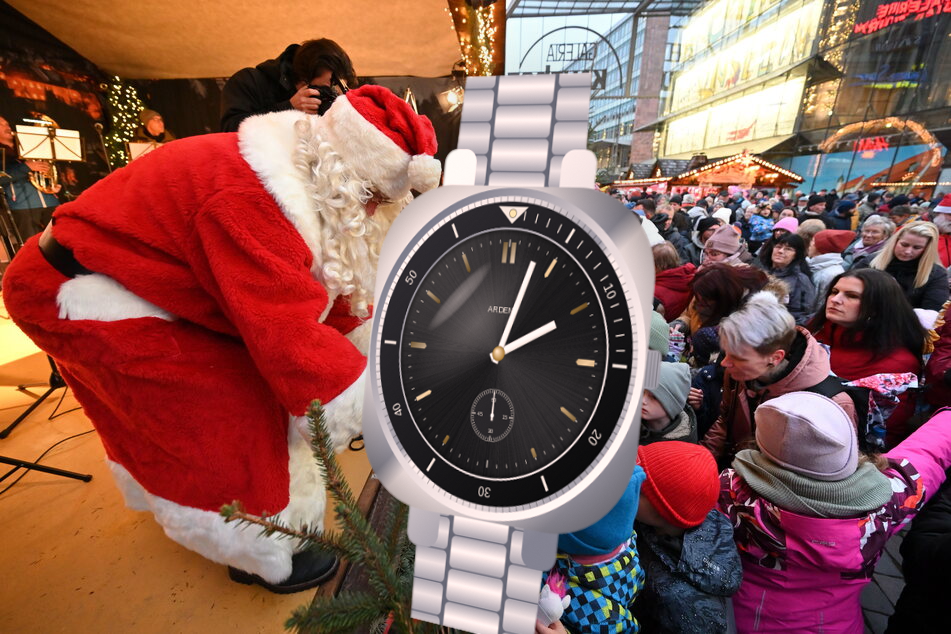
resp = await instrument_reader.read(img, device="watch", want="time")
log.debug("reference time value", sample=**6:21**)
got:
**2:03**
